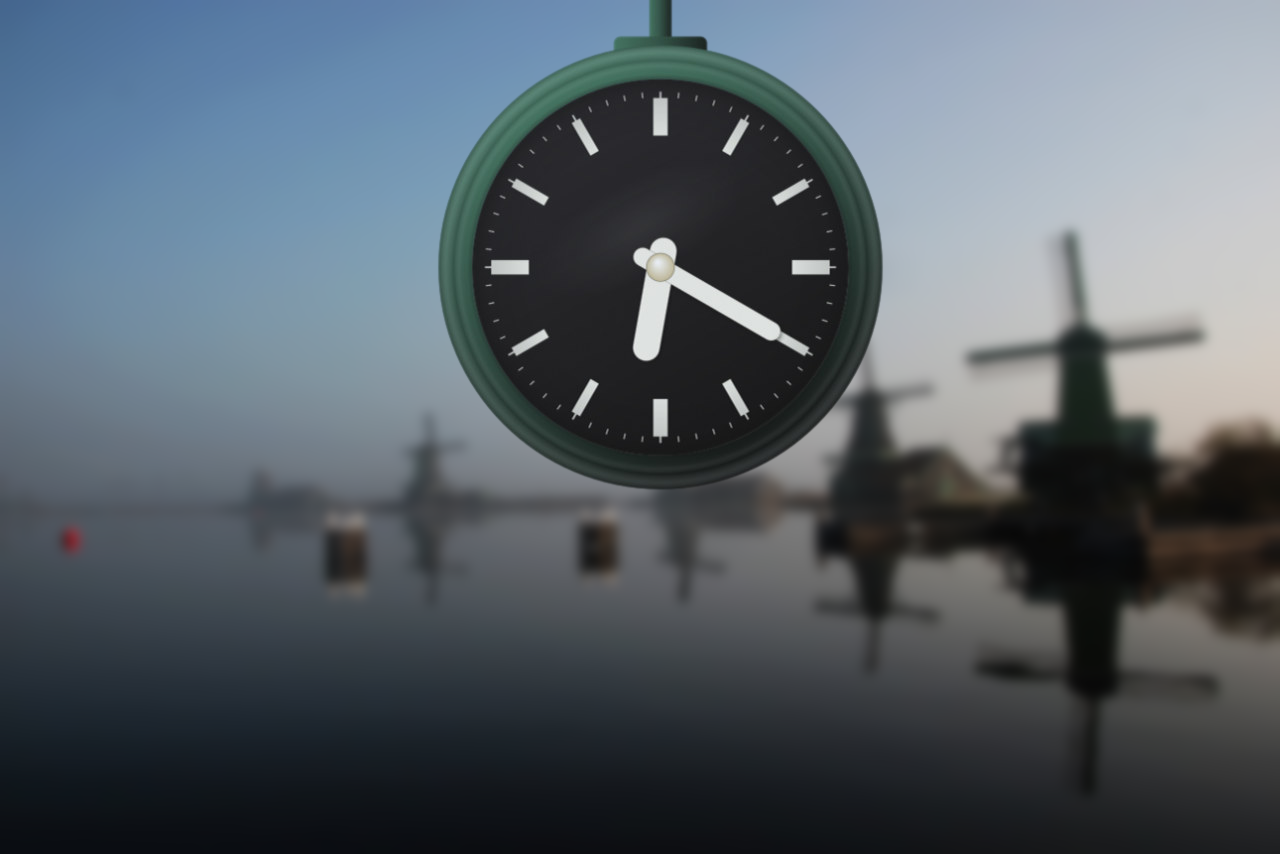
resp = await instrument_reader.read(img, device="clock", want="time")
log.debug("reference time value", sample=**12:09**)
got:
**6:20**
